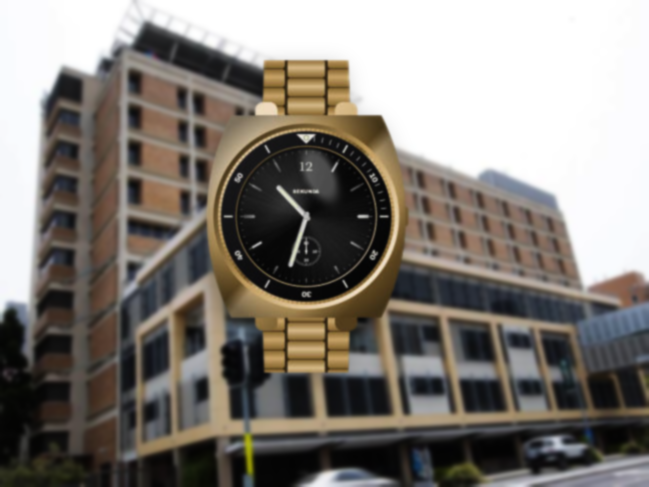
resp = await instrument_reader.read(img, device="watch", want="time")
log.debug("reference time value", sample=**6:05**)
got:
**10:33**
